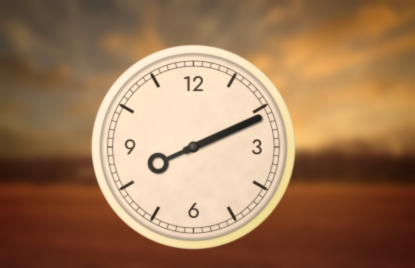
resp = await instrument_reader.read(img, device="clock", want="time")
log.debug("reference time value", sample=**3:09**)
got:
**8:11**
